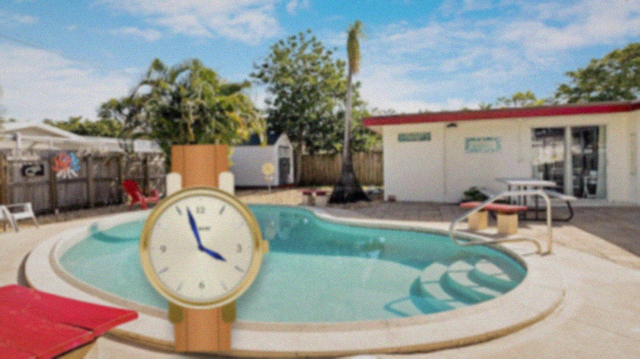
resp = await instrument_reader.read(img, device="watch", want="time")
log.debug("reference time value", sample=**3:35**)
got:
**3:57**
